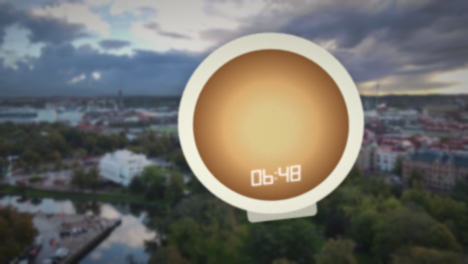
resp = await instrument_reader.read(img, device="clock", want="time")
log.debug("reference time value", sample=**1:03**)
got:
**6:48**
